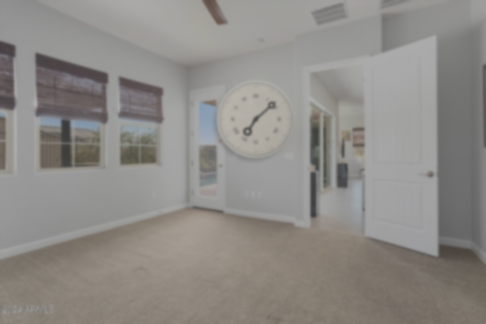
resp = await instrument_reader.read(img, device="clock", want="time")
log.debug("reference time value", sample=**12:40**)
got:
**7:08**
